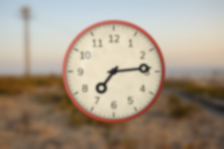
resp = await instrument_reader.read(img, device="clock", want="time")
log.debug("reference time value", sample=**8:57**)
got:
**7:14**
